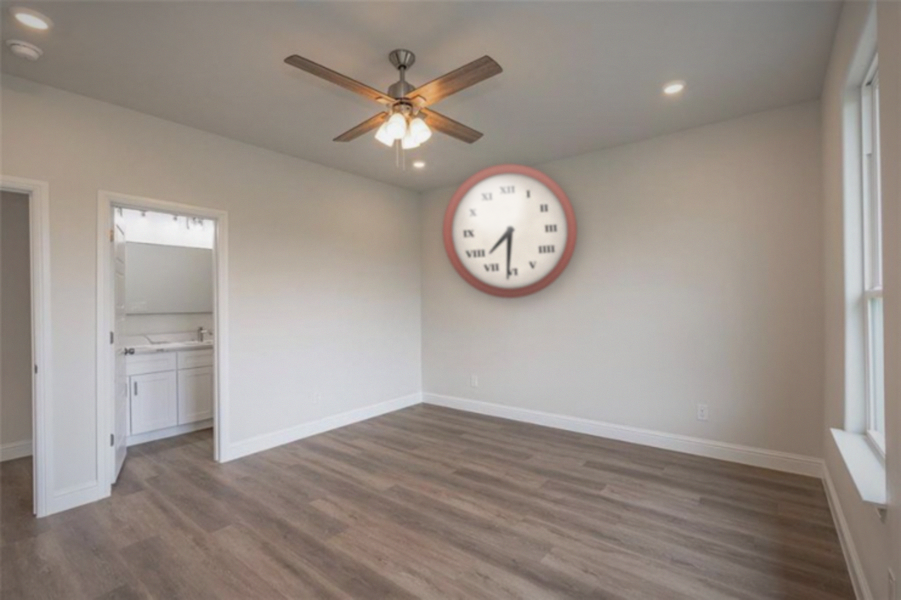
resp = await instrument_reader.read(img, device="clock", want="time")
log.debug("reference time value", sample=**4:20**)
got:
**7:31**
